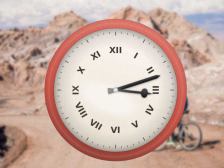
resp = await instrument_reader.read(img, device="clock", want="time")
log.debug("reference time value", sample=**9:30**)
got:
**3:12**
